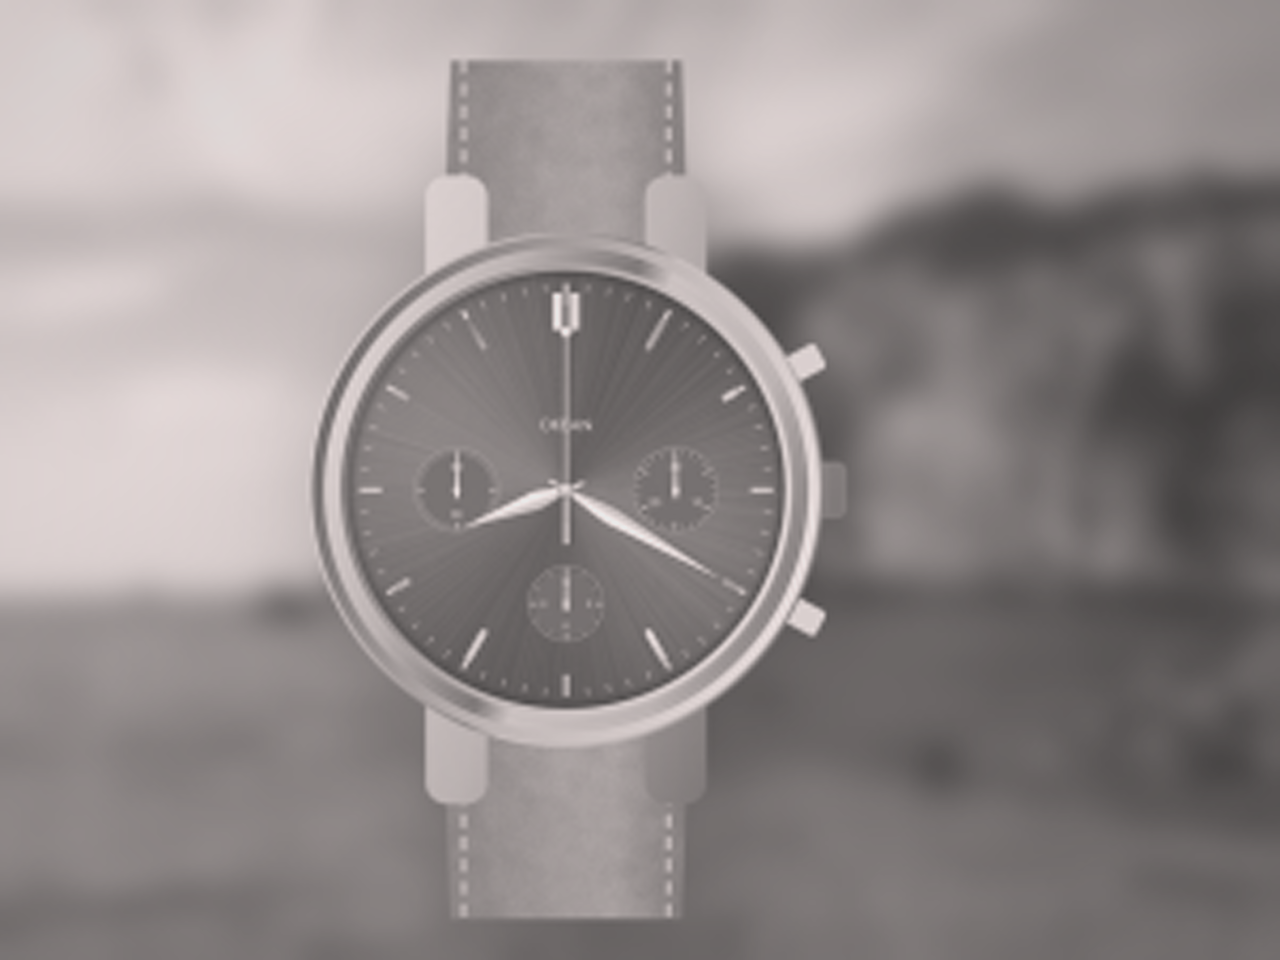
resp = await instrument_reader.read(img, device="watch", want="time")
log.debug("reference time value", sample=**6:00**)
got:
**8:20**
